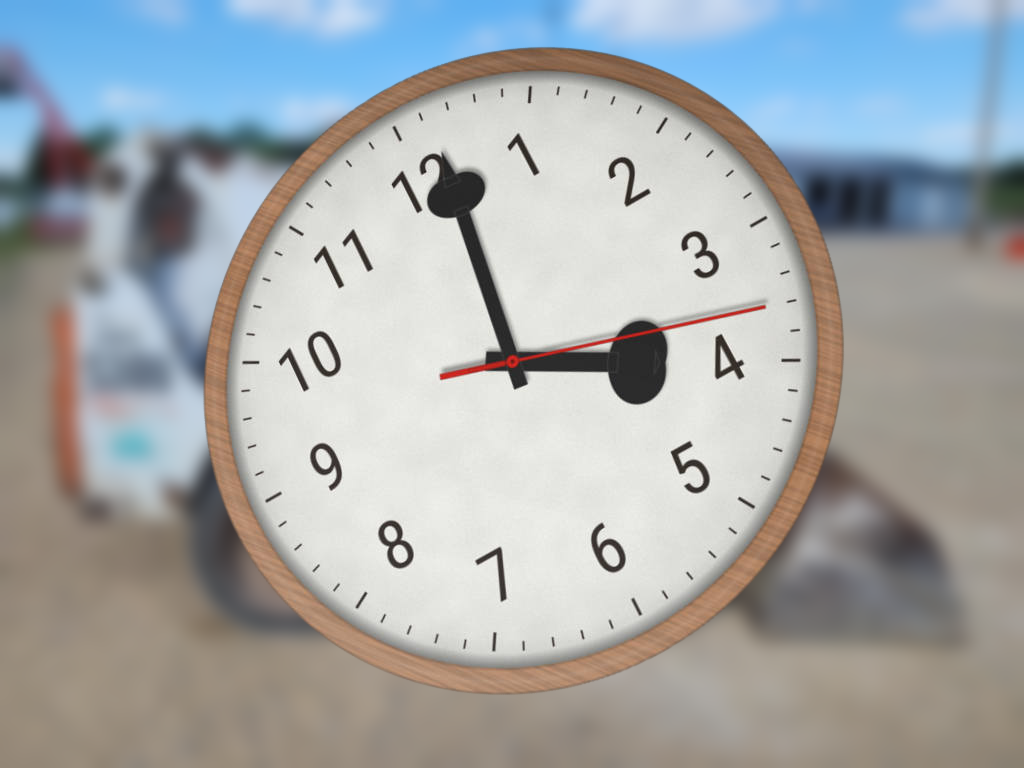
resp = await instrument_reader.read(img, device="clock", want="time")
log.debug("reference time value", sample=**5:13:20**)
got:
**4:01:18**
